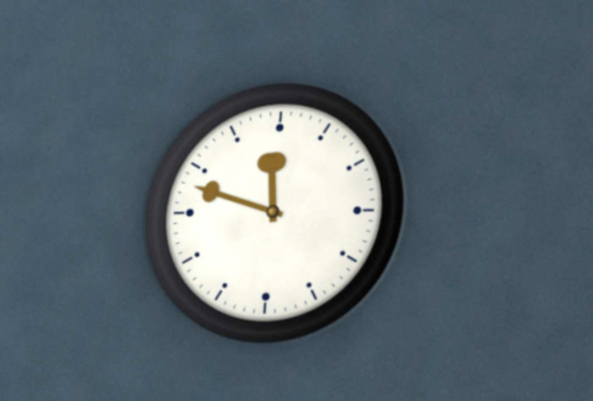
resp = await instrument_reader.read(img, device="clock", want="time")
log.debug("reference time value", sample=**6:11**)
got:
**11:48**
